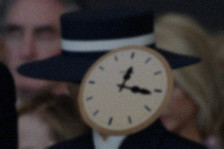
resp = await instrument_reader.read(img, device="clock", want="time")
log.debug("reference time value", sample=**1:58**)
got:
**12:16**
